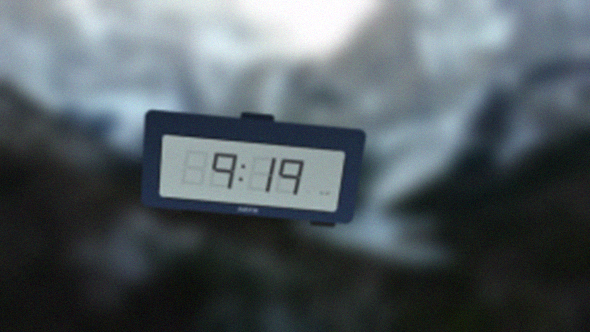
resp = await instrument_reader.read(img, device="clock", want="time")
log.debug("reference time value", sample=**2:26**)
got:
**9:19**
